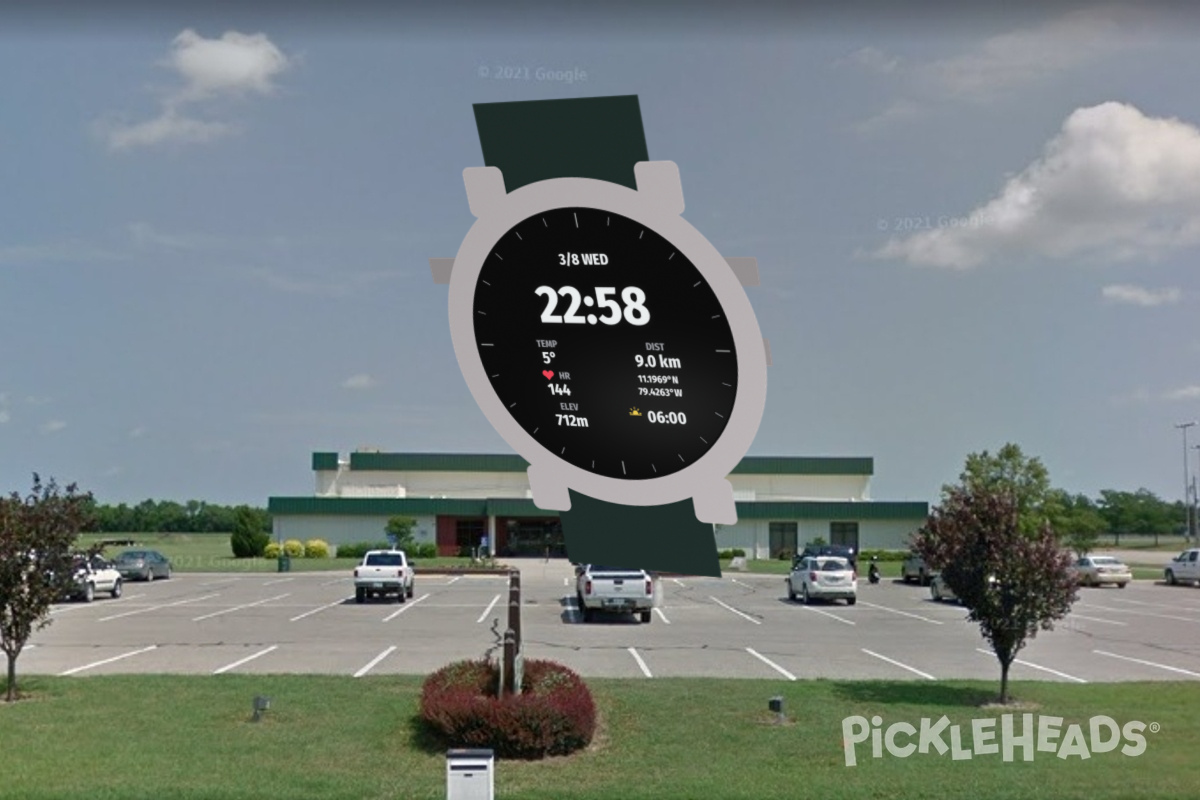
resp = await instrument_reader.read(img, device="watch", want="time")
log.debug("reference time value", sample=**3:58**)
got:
**22:58**
